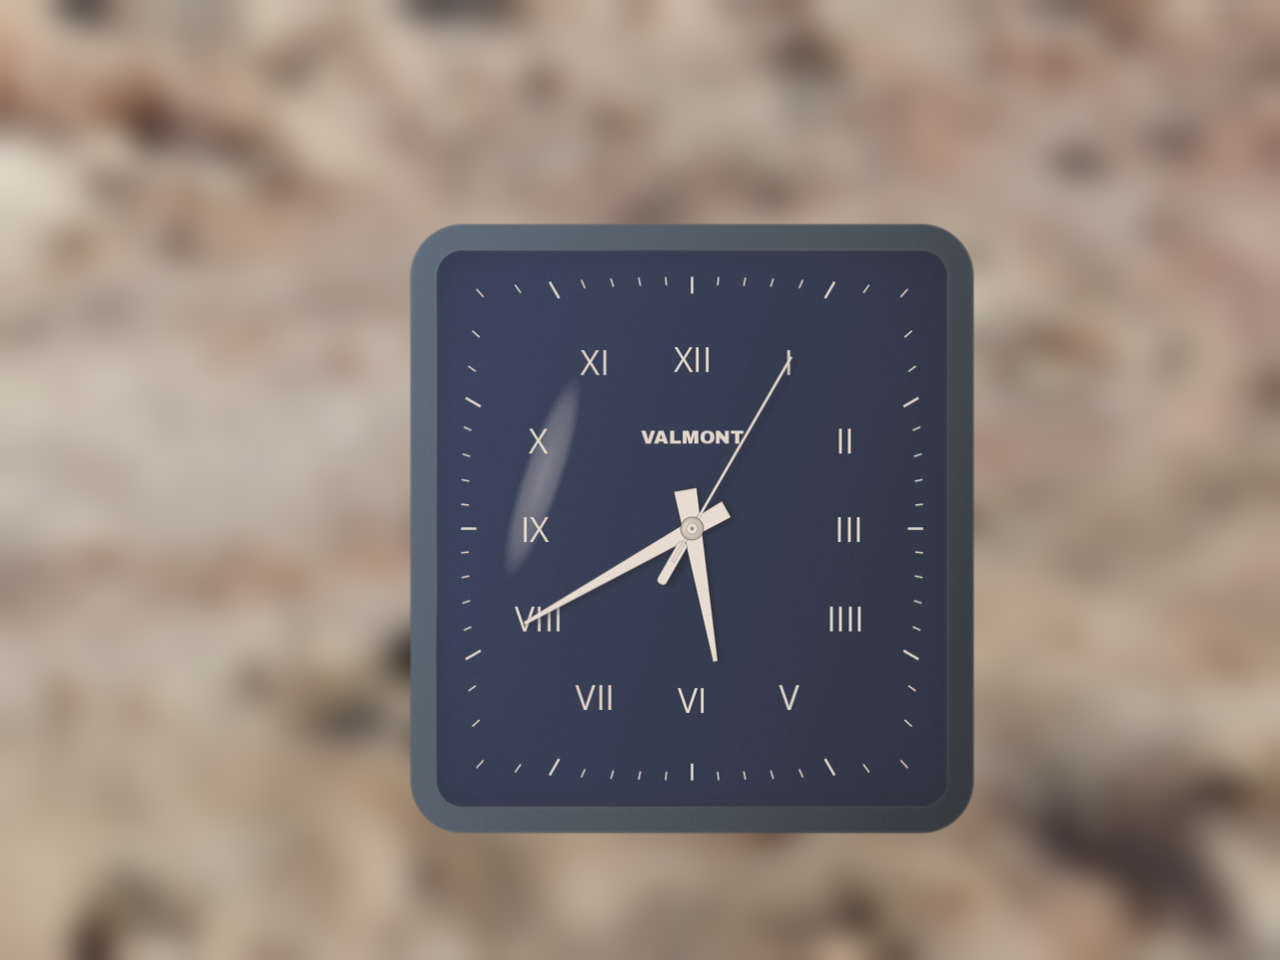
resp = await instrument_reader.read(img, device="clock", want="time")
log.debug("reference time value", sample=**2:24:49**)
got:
**5:40:05**
